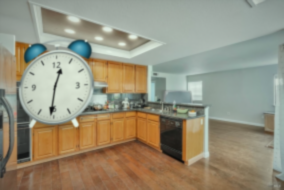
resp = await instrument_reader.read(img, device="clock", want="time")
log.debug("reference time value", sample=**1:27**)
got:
**12:31**
